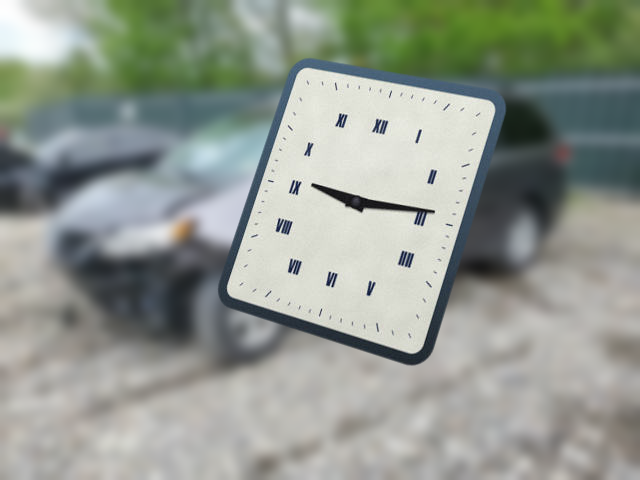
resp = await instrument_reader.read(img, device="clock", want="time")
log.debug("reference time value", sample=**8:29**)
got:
**9:14**
